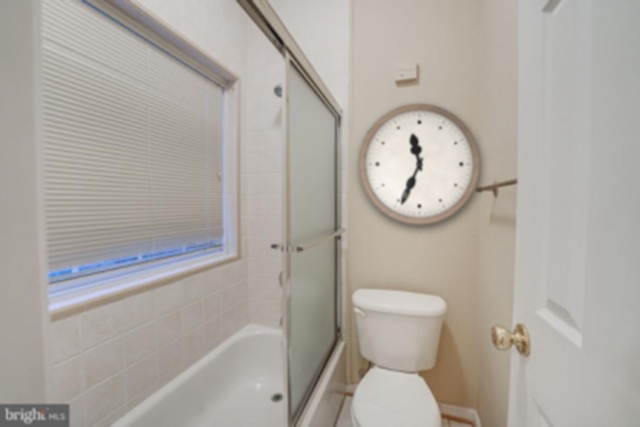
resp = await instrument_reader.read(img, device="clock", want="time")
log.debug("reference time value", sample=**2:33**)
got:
**11:34**
